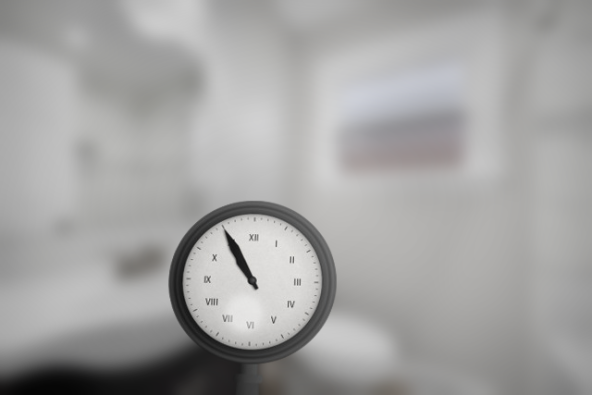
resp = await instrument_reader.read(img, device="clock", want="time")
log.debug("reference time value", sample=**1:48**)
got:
**10:55**
